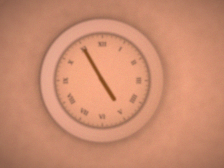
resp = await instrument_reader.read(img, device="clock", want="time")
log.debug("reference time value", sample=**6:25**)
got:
**4:55**
